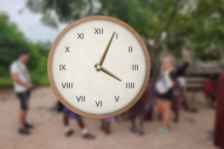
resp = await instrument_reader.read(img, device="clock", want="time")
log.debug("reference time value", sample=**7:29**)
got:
**4:04**
